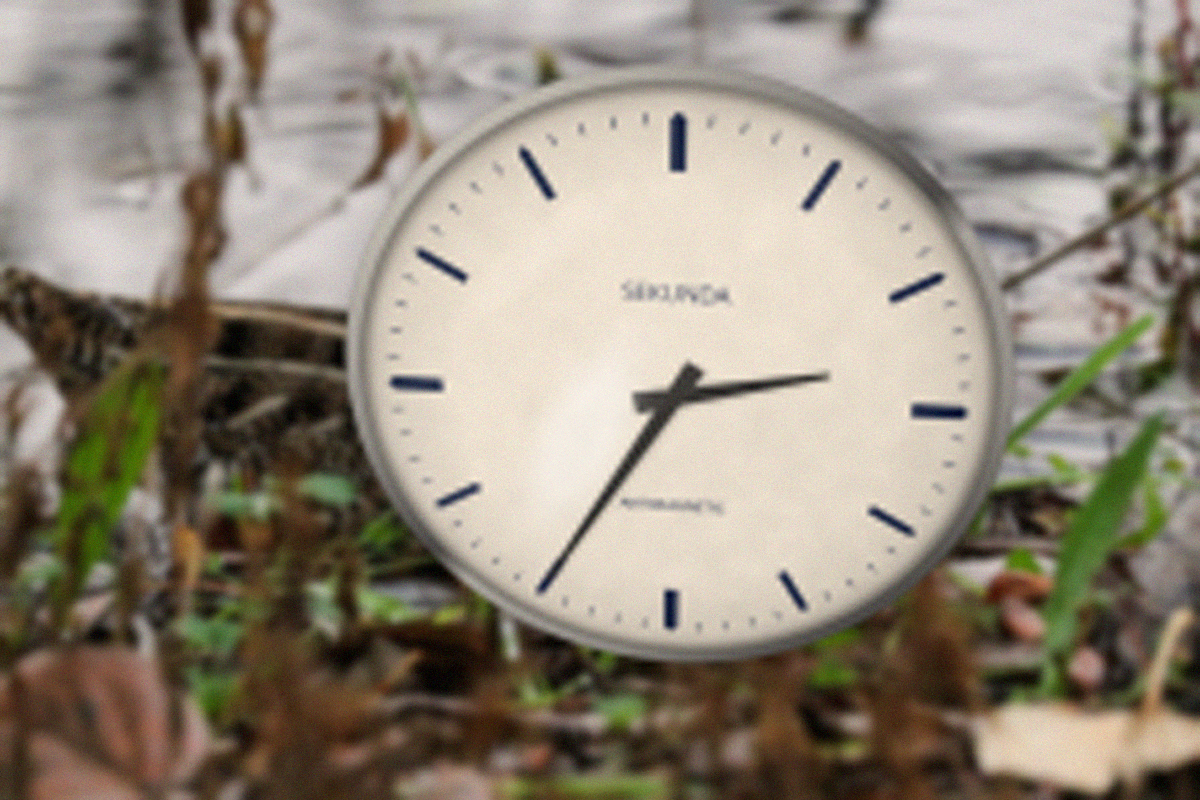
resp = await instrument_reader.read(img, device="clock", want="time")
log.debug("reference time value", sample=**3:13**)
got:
**2:35**
